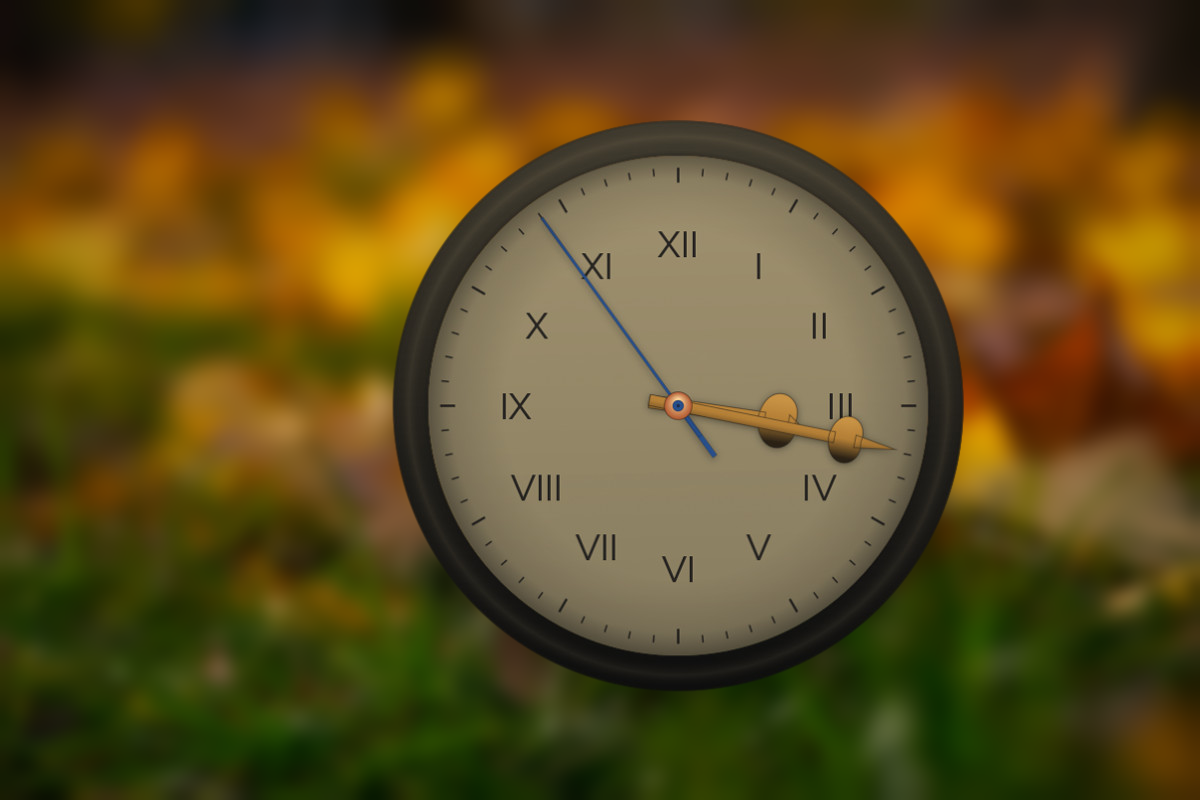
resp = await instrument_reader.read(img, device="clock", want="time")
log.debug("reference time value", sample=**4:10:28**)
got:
**3:16:54**
